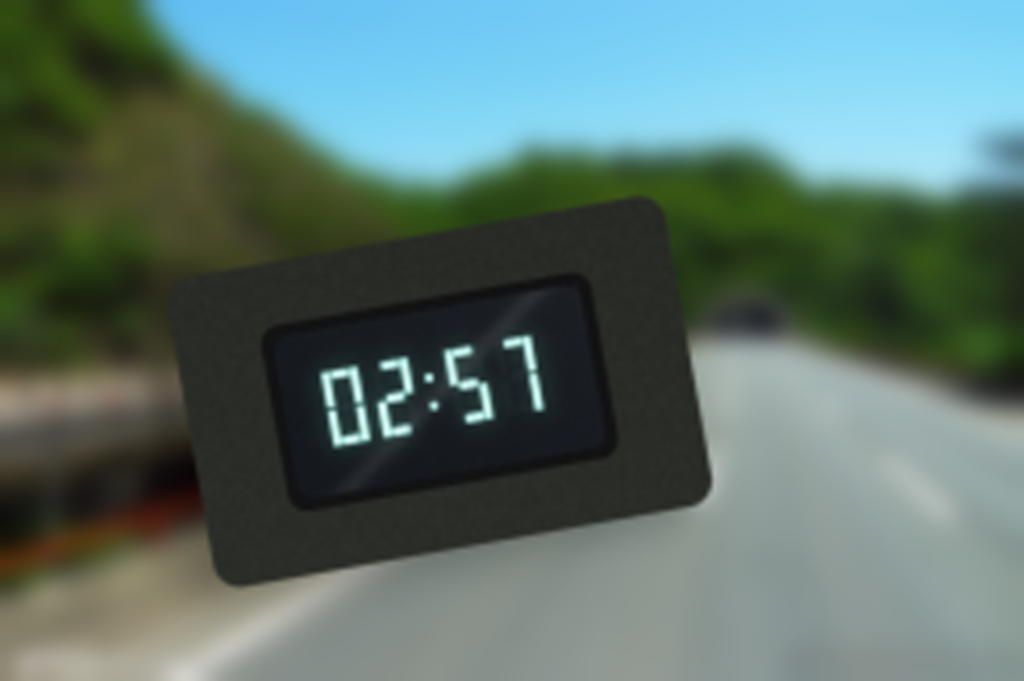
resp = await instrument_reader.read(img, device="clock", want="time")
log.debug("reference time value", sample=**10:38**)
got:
**2:57**
